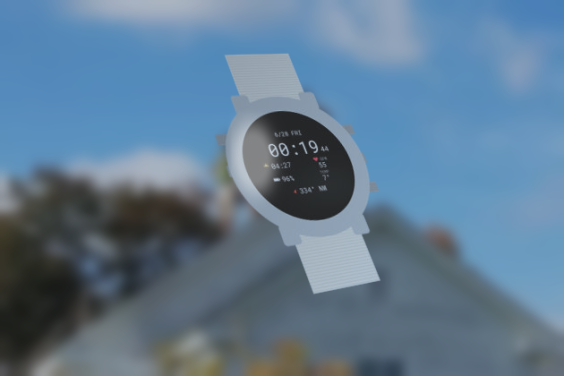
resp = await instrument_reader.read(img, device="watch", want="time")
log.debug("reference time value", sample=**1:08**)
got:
**0:19**
